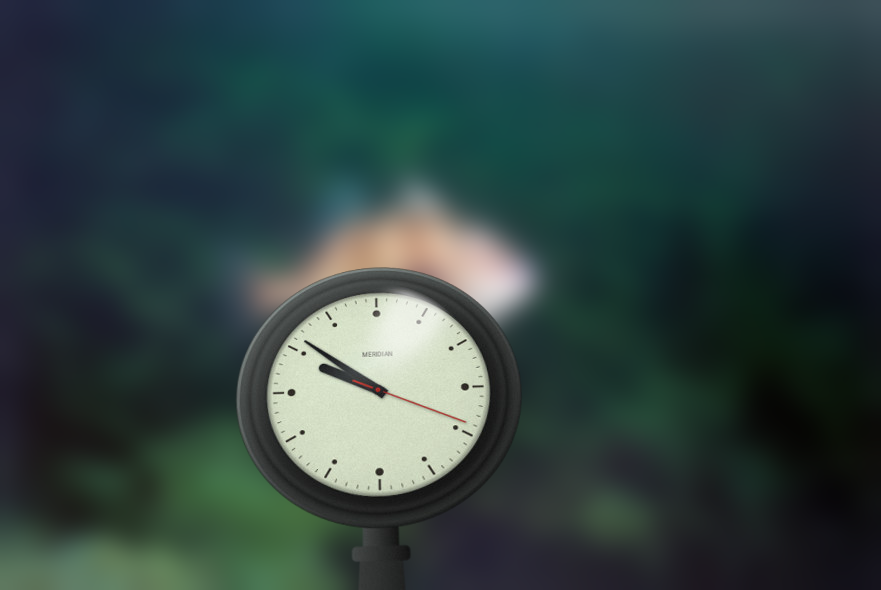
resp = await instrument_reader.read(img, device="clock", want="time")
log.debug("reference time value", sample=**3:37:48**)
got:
**9:51:19**
